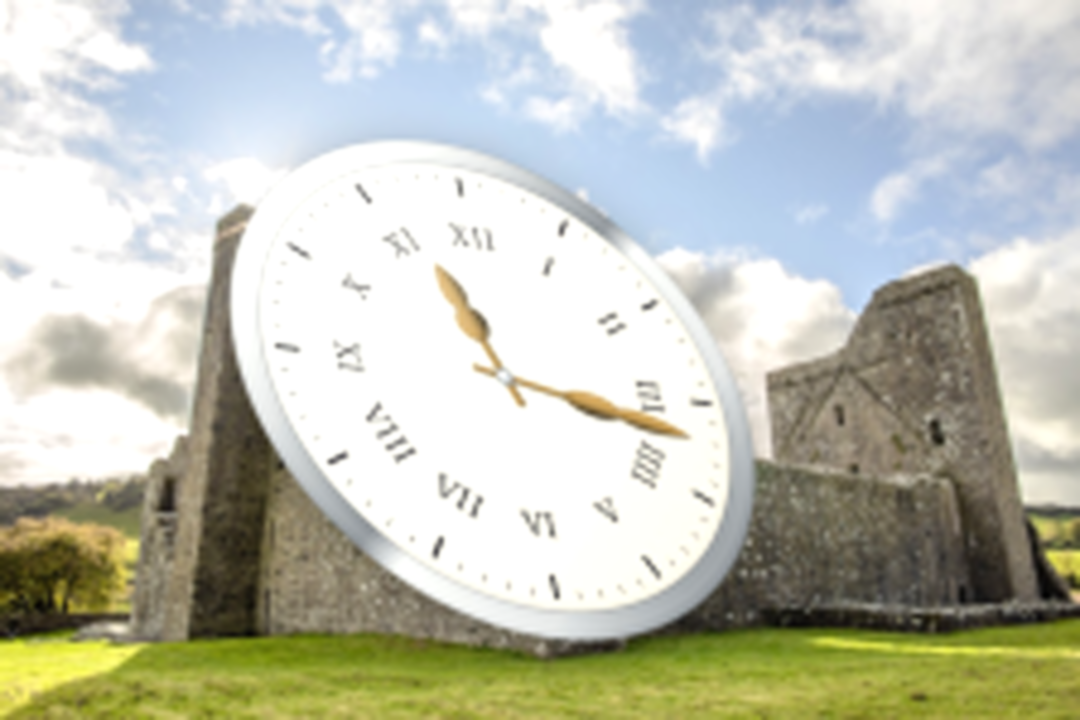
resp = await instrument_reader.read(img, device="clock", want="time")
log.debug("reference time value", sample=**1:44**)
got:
**11:17**
